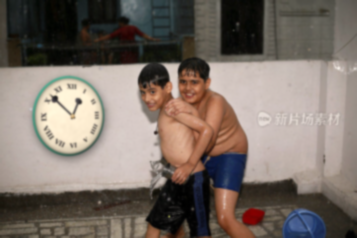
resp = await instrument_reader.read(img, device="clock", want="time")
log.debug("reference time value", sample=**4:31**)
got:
**12:52**
